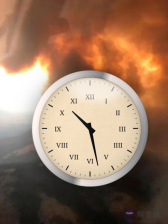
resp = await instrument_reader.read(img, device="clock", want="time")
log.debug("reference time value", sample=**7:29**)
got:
**10:28**
